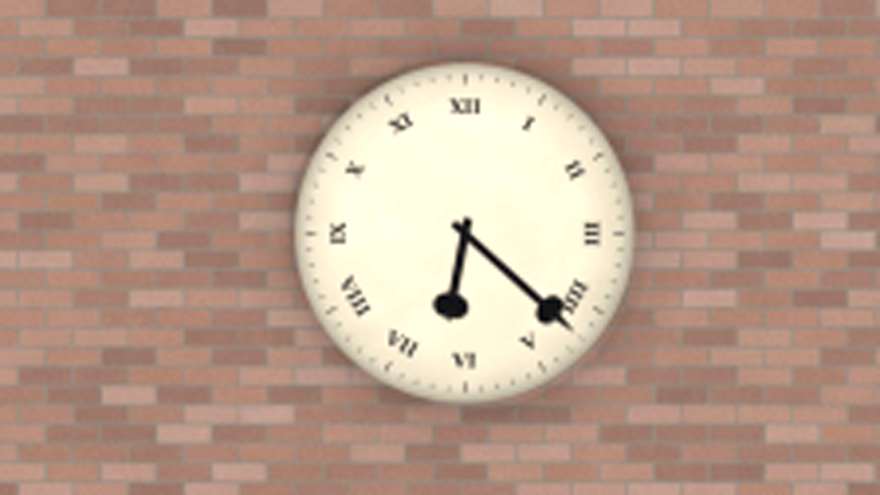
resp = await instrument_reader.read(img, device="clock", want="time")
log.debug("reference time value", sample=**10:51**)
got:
**6:22**
